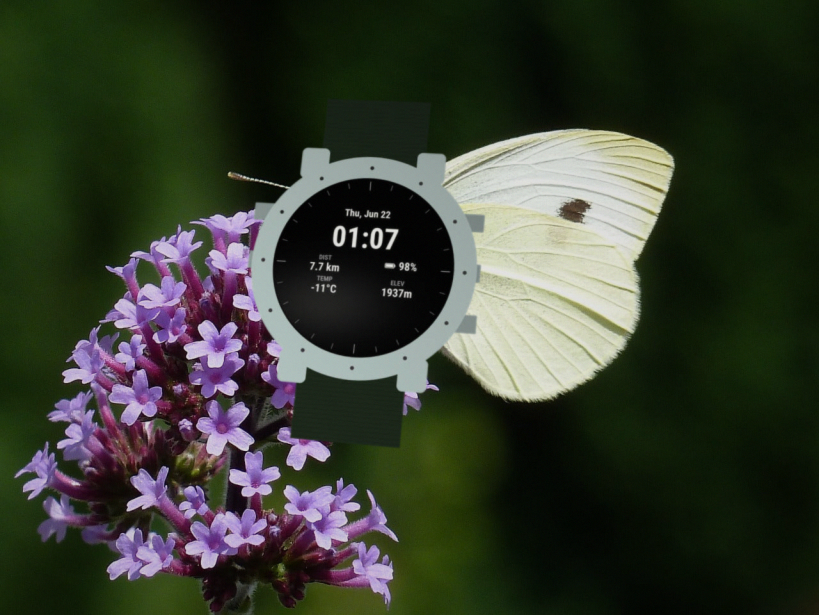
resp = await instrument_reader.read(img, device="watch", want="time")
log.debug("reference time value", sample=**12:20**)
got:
**1:07**
